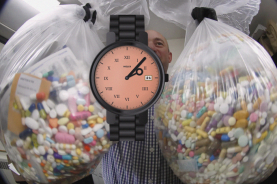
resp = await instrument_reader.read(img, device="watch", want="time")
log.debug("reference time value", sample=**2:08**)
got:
**2:07**
